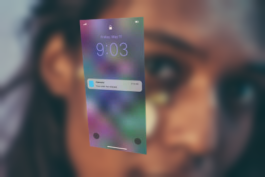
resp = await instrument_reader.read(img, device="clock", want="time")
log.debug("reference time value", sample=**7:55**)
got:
**9:03**
